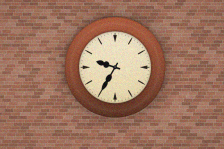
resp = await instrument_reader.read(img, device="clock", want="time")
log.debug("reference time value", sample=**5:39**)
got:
**9:35**
